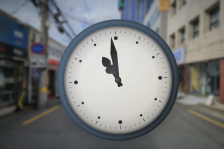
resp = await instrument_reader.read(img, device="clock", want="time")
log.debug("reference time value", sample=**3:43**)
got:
**10:59**
